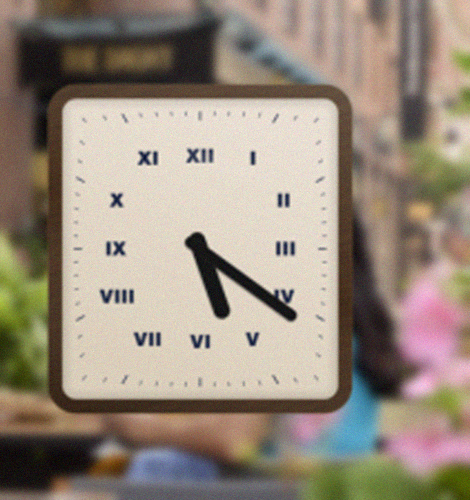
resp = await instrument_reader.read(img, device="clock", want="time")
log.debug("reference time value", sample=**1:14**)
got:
**5:21**
